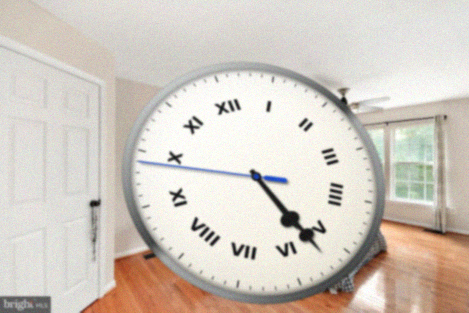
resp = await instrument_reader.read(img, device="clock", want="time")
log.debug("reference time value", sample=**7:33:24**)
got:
**5:26:49**
